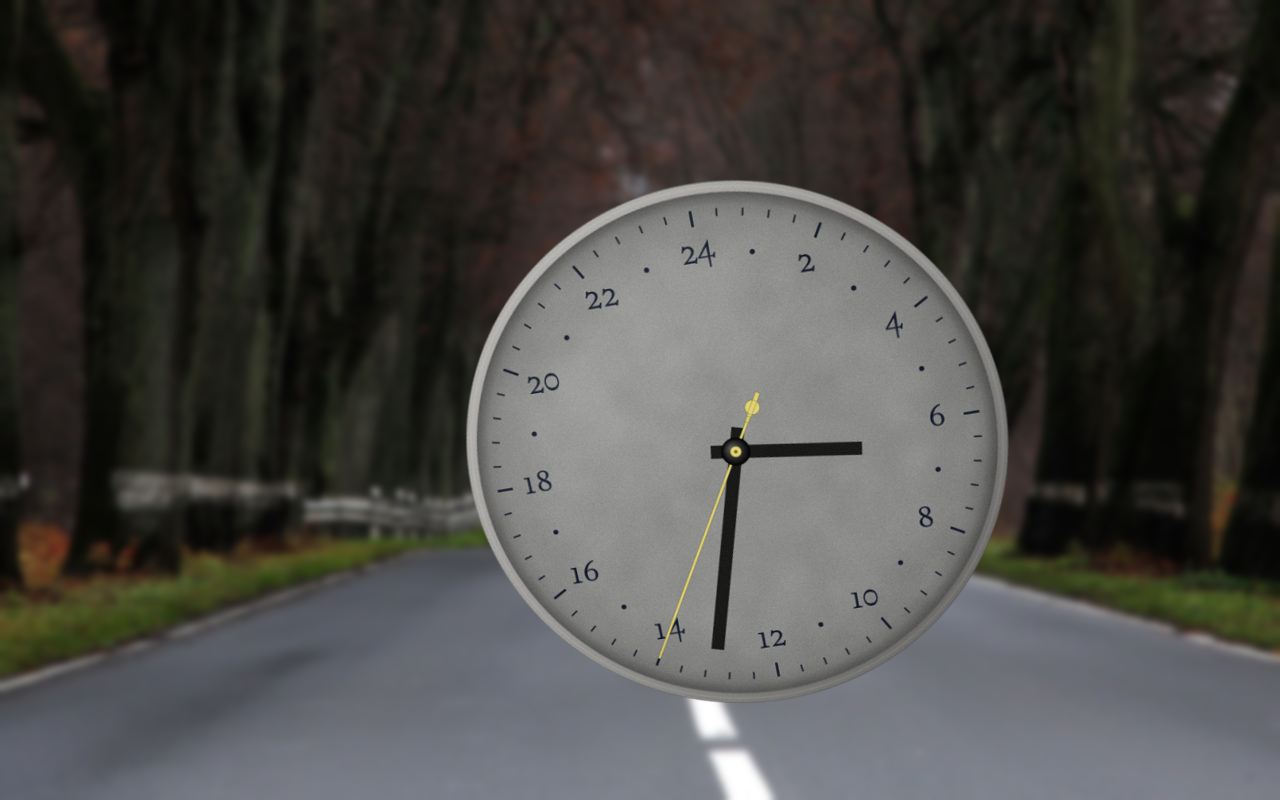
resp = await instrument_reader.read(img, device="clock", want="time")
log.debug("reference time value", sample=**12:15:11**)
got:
**6:32:35**
